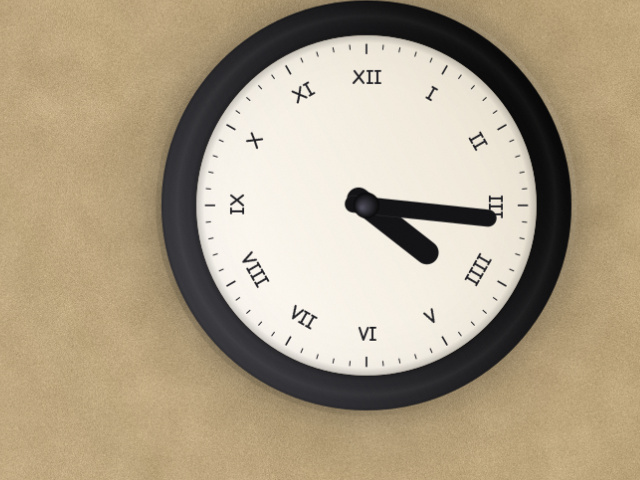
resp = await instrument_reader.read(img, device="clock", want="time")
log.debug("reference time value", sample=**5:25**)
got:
**4:16**
